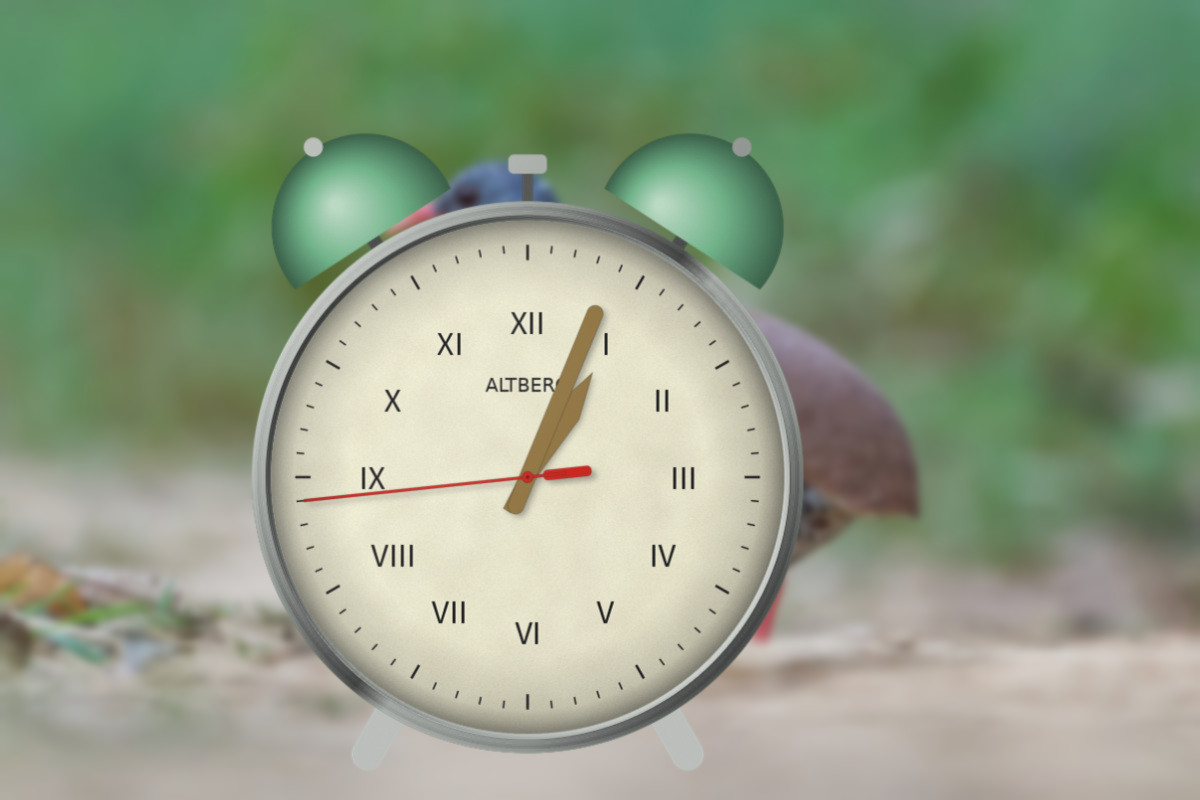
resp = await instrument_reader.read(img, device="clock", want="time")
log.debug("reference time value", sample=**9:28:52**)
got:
**1:03:44**
